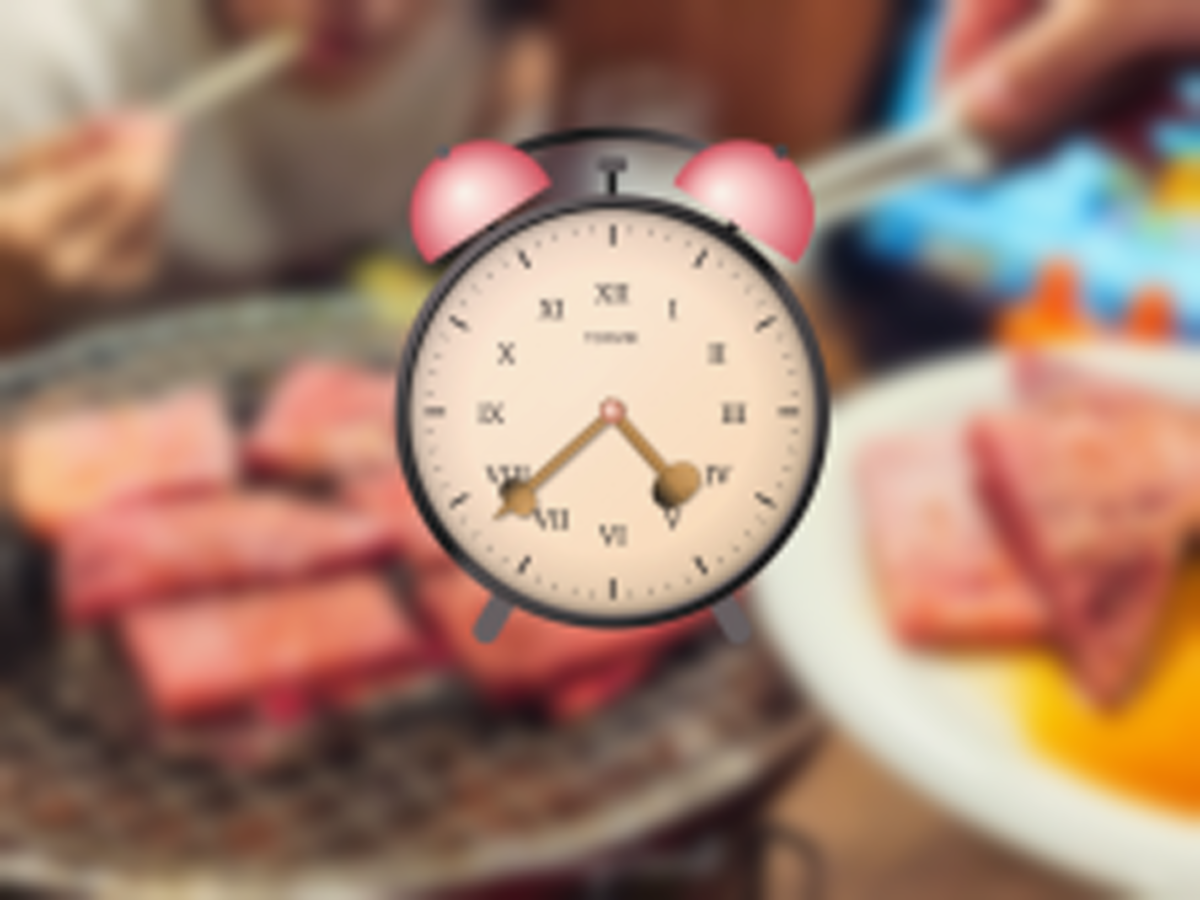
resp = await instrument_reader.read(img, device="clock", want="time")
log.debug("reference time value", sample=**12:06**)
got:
**4:38**
